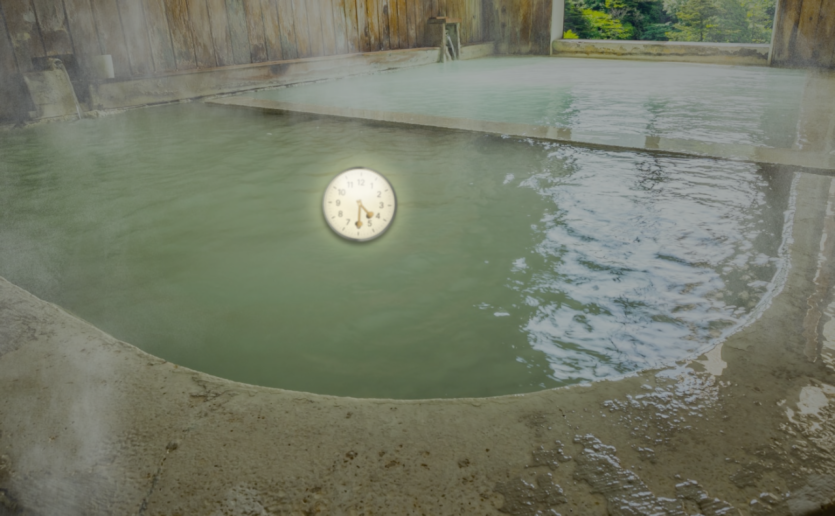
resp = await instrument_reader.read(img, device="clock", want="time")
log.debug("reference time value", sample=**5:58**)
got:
**4:30**
